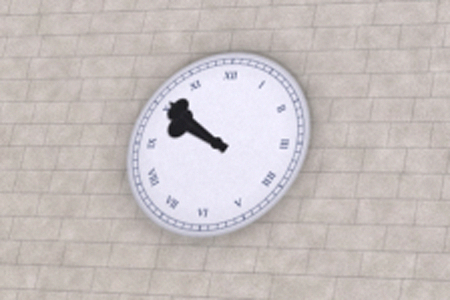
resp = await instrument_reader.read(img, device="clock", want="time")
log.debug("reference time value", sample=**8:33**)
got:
**9:51**
